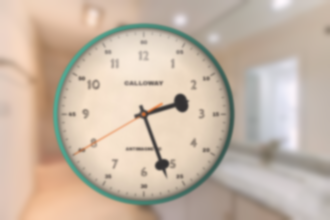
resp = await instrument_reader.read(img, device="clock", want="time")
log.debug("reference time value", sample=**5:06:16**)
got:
**2:26:40**
